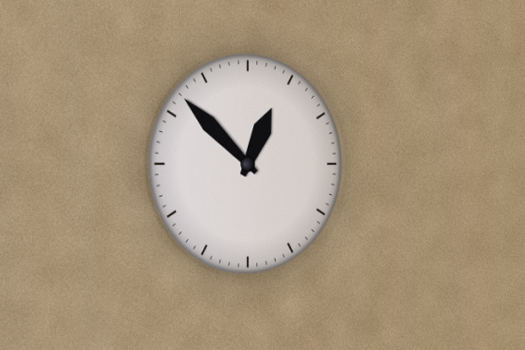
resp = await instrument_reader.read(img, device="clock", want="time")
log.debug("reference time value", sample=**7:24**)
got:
**12:52**
